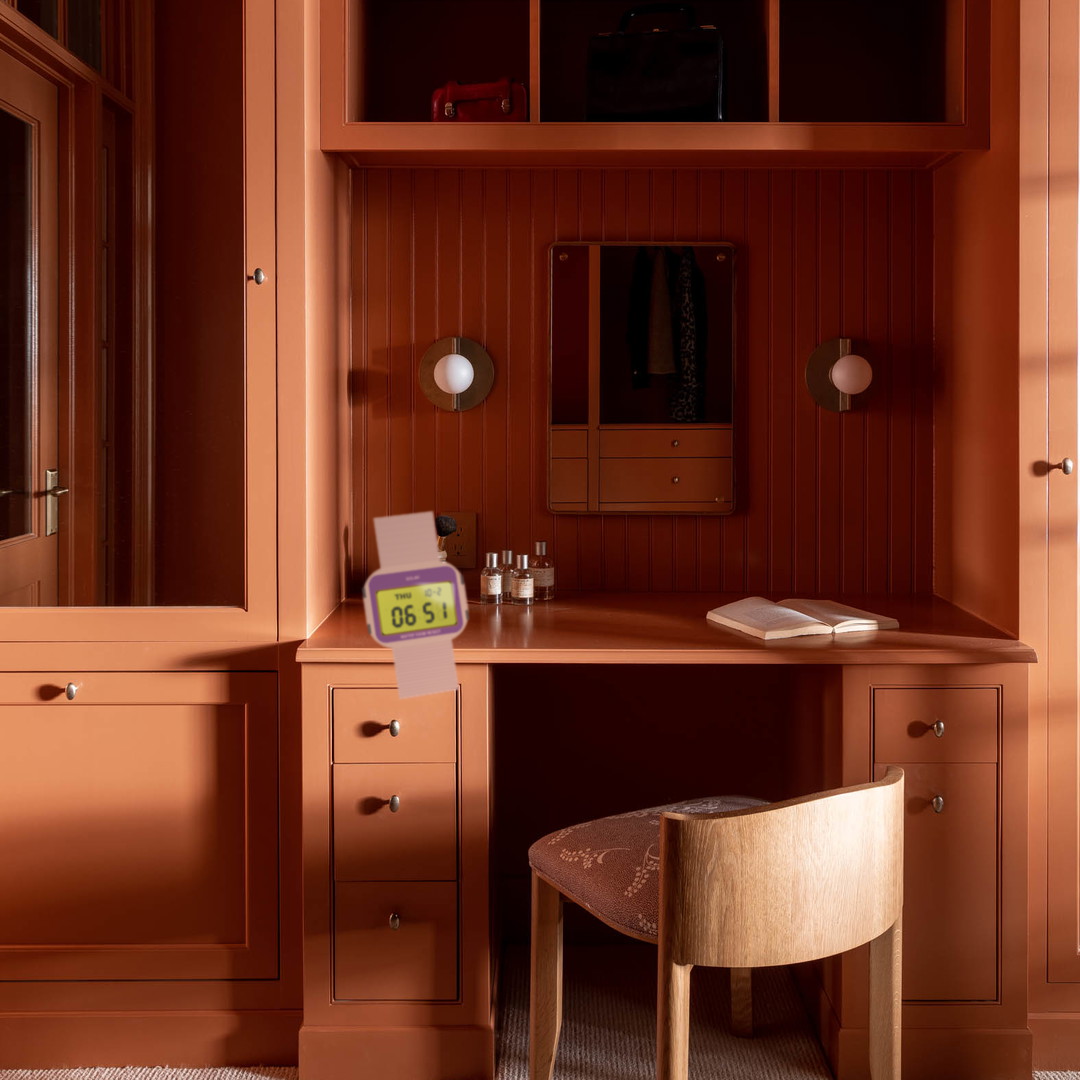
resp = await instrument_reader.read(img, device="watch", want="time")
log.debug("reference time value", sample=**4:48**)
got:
**6:51**
